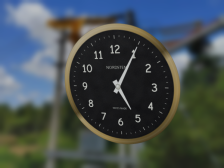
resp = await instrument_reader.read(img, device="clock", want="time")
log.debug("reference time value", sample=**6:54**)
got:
**5:05**
